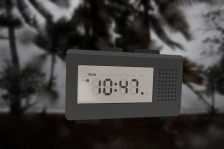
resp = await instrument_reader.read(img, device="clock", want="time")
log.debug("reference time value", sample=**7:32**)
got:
**10:47**
